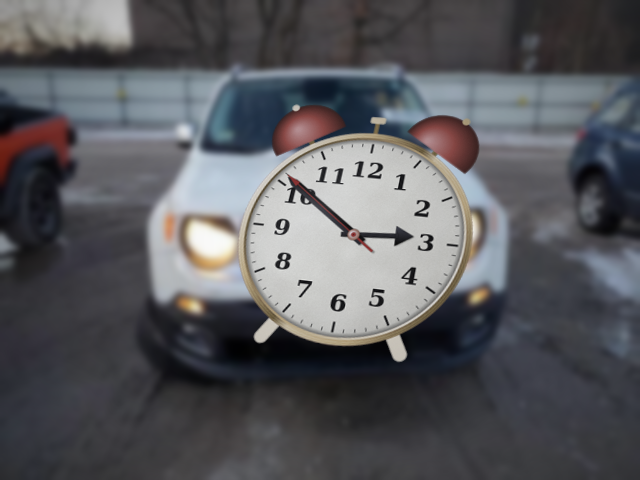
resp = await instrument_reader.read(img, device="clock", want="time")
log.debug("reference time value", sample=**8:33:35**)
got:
**2:50:51**
